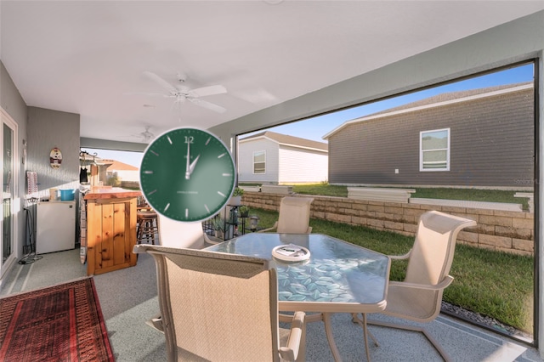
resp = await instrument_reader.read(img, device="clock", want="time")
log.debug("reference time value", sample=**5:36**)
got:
**1:00**
